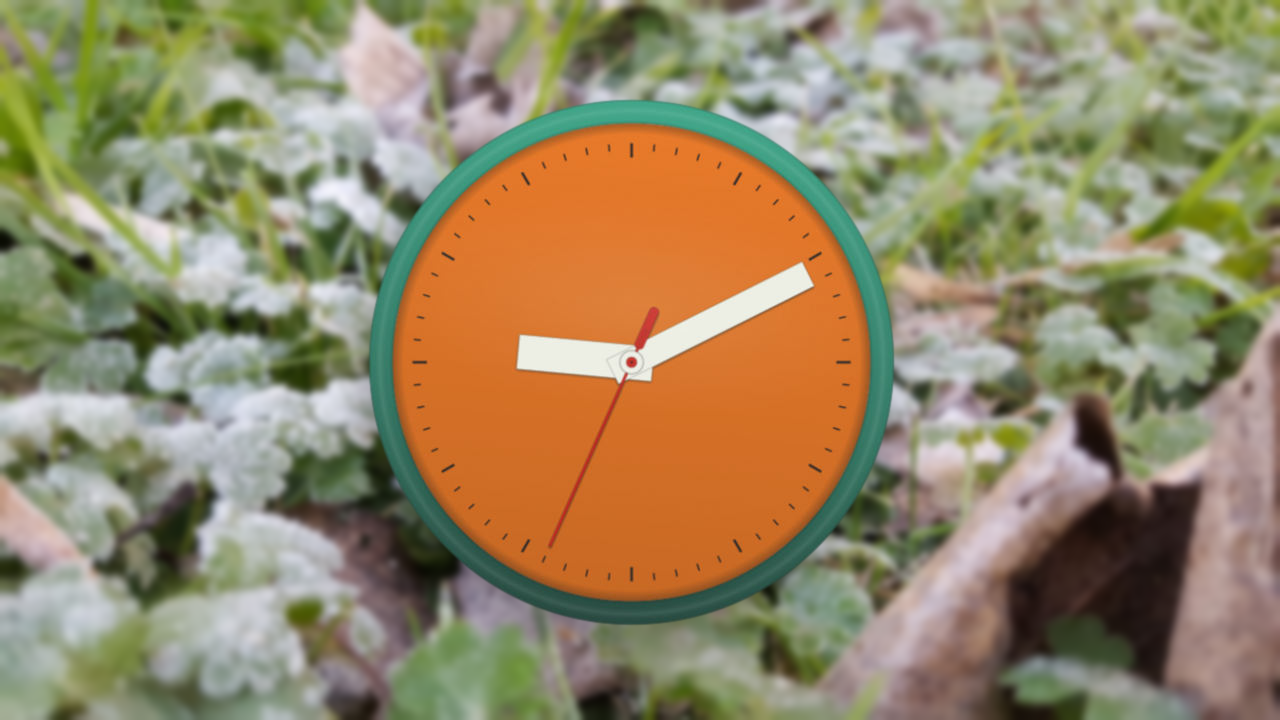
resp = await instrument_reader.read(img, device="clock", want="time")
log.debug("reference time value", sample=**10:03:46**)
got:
**9:10:34**
